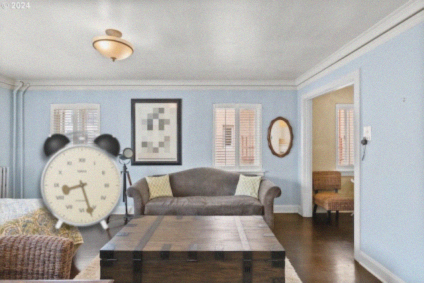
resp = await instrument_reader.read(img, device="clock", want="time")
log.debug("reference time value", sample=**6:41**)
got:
**8:27**
